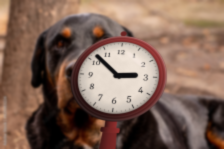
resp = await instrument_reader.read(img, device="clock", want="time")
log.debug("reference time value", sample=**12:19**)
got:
**2:52**
